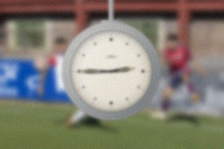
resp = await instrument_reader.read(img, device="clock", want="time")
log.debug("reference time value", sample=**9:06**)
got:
**2:45**
